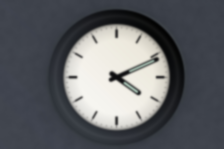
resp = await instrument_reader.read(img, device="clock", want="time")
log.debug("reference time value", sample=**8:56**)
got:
**4:11**
